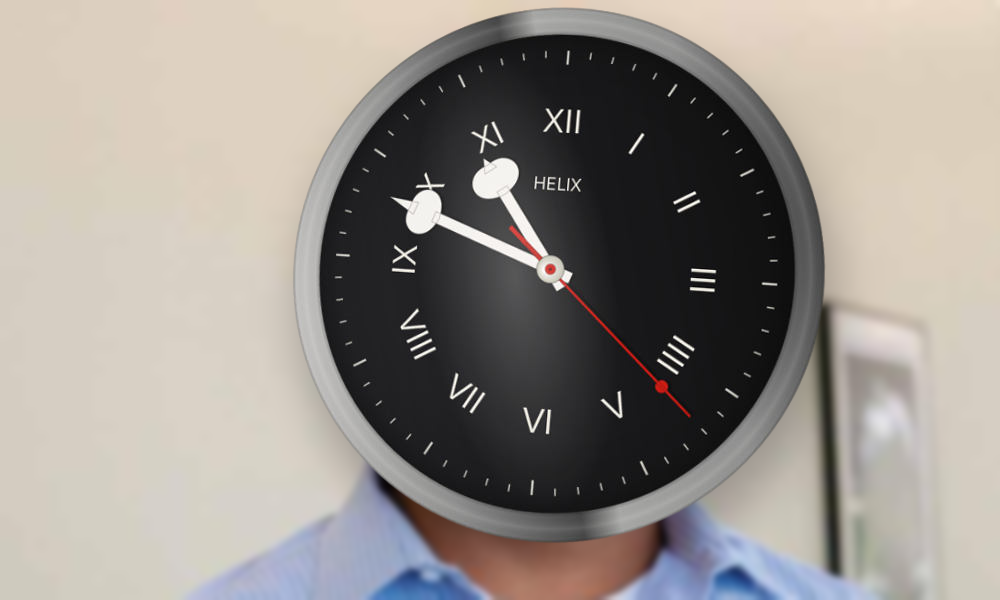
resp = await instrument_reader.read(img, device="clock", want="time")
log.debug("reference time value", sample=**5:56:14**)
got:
**10:48:22**
